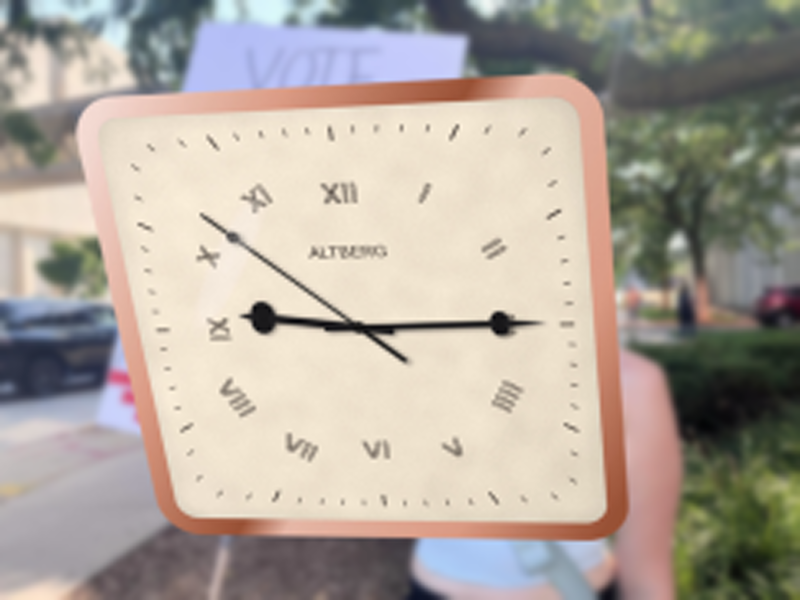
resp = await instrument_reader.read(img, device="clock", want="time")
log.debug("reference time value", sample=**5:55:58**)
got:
**9:14:52**
